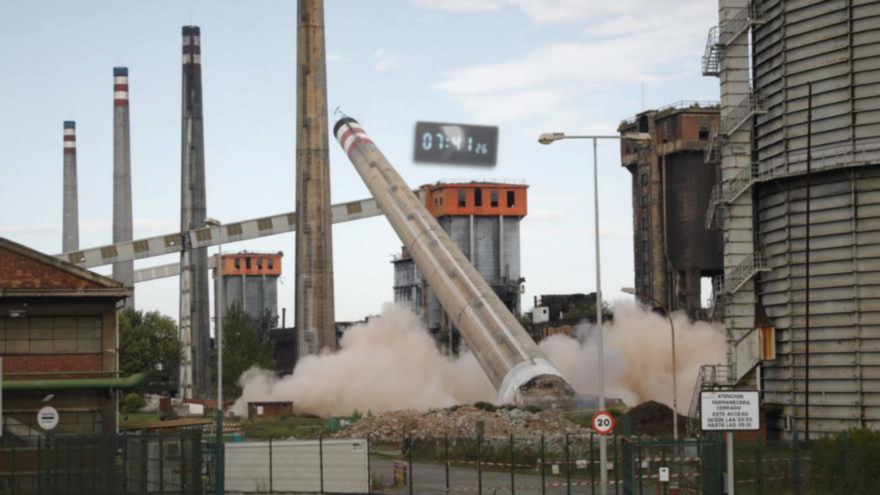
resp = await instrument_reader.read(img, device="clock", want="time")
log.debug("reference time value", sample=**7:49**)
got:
**7:41**
